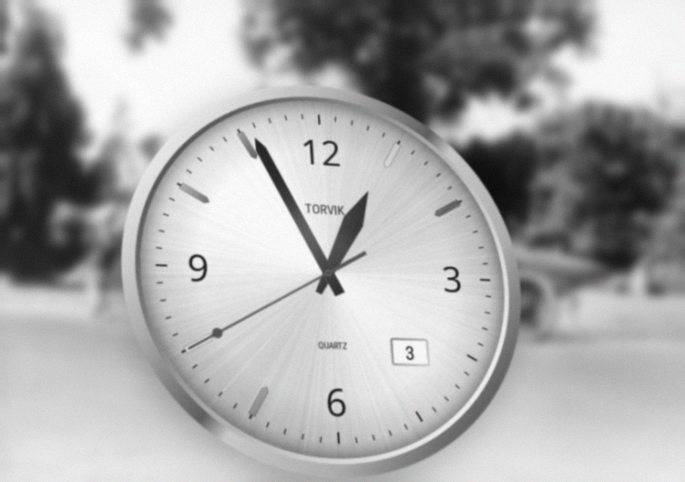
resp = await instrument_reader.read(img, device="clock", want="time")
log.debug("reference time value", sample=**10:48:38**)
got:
**12:55:40**
